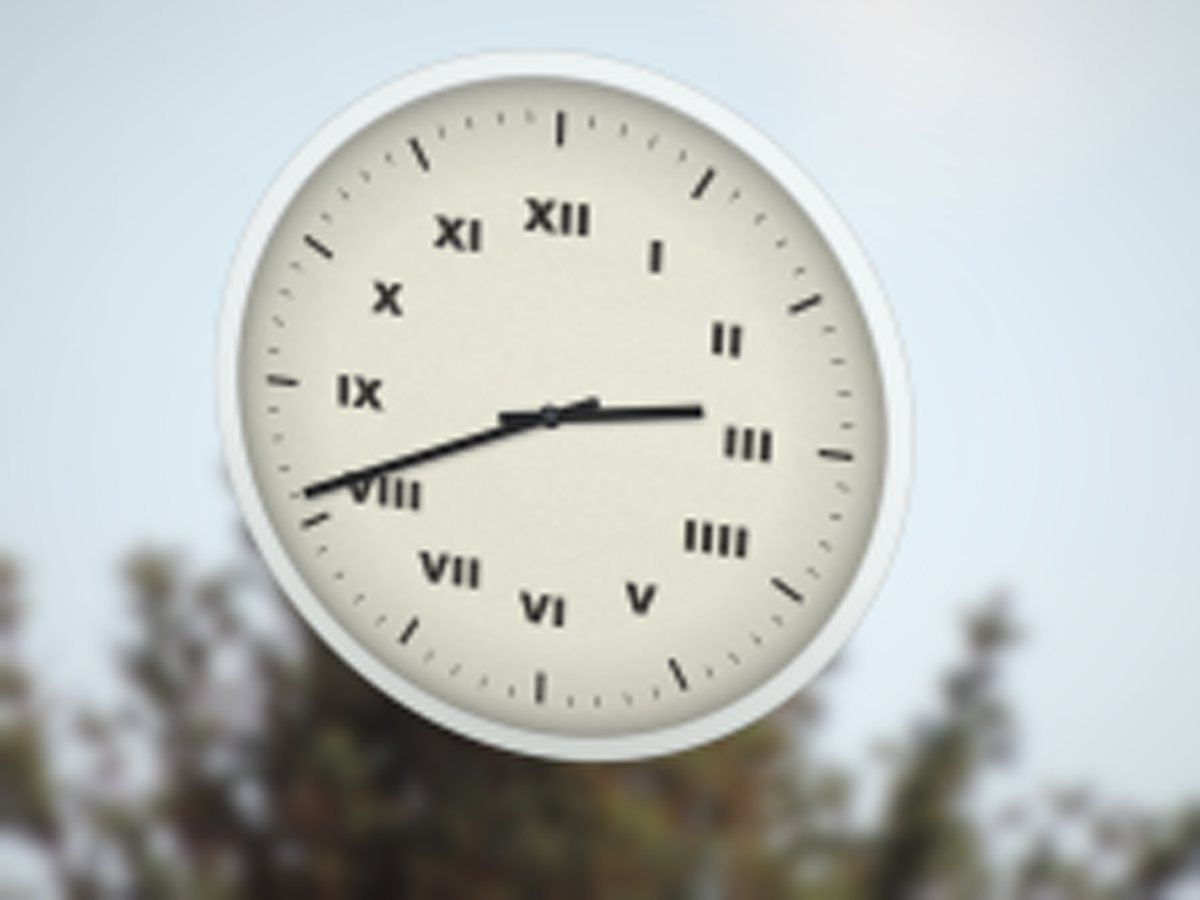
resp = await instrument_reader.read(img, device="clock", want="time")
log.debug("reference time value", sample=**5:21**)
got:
**2:41**
